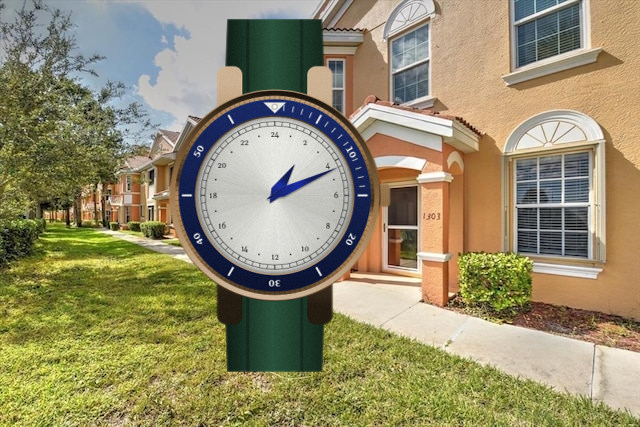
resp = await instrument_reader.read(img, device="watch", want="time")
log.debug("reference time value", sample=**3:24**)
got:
**2:11**
